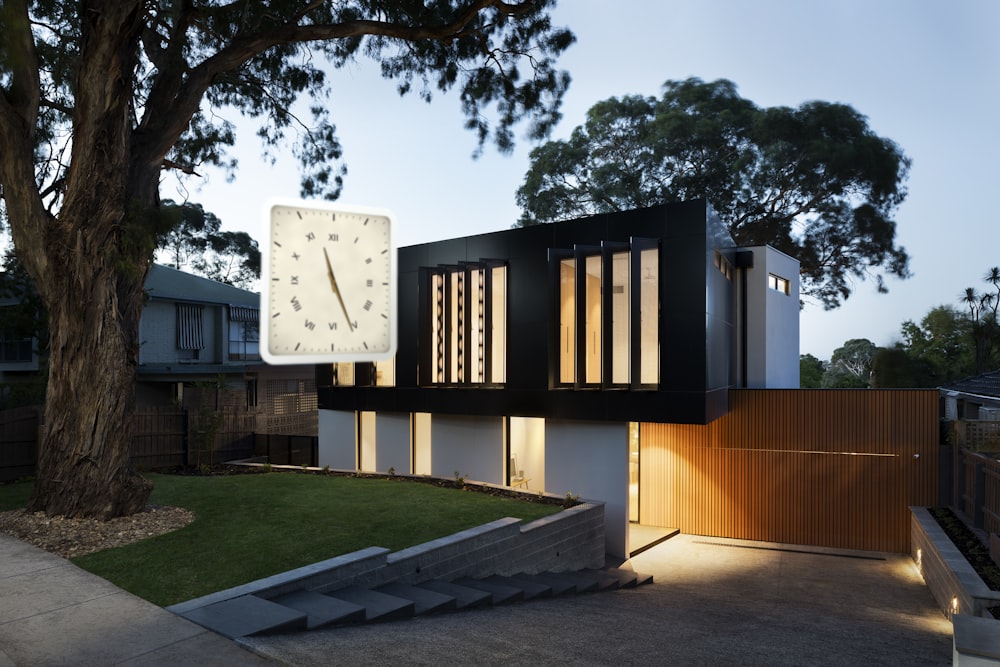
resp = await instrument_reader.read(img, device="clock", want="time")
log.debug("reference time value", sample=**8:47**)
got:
**11:26**
